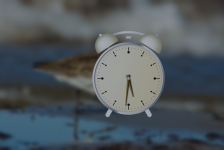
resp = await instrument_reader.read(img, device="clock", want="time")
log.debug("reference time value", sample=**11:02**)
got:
**5:31**
